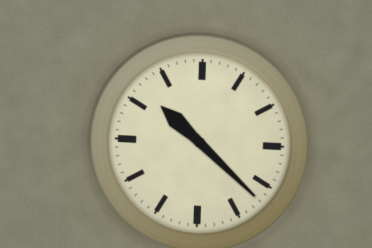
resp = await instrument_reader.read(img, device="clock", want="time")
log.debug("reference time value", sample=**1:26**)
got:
**10:22**
